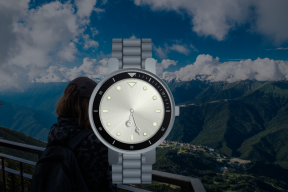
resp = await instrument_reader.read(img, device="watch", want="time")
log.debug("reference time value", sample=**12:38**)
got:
**6:27**
